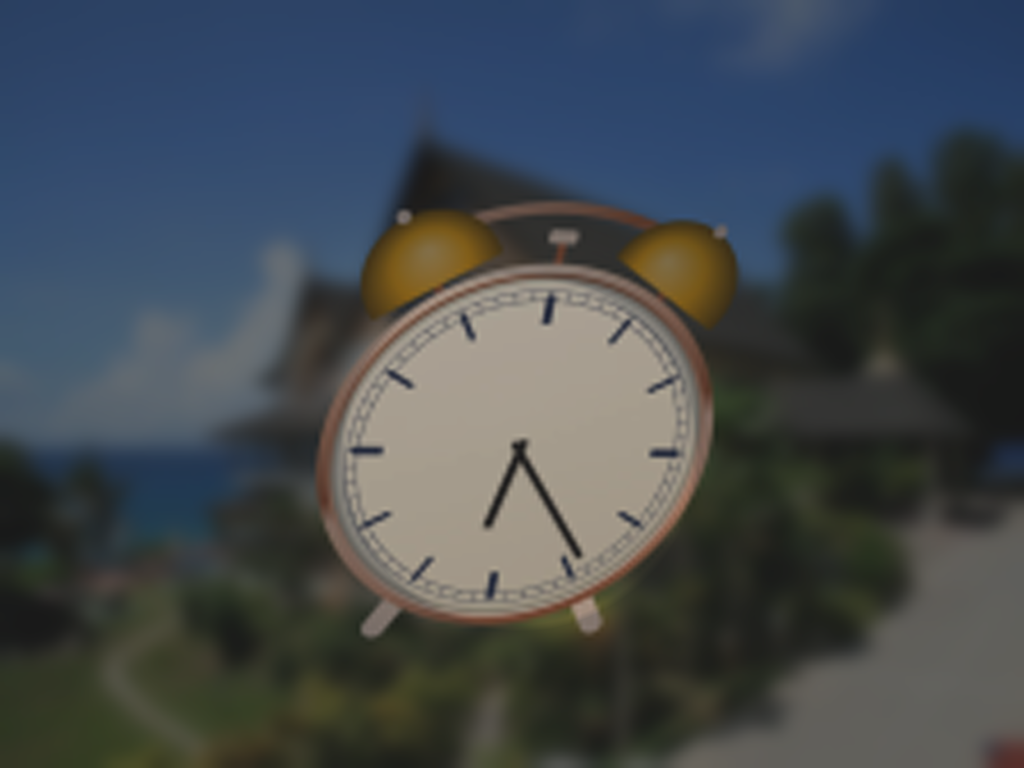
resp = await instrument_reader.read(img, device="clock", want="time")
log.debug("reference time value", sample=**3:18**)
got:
**6:24**
